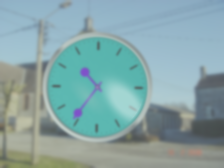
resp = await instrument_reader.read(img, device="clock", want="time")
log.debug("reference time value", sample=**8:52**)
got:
**10:36**
